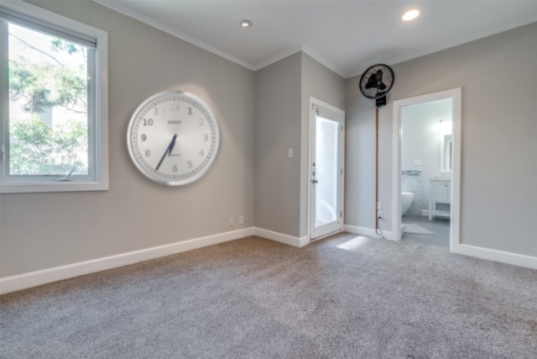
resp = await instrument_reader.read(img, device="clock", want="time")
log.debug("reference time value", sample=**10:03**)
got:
**6:35**
